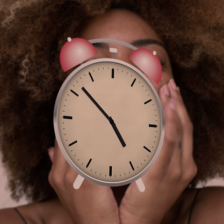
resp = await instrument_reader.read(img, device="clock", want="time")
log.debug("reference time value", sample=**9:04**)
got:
**4:52**
